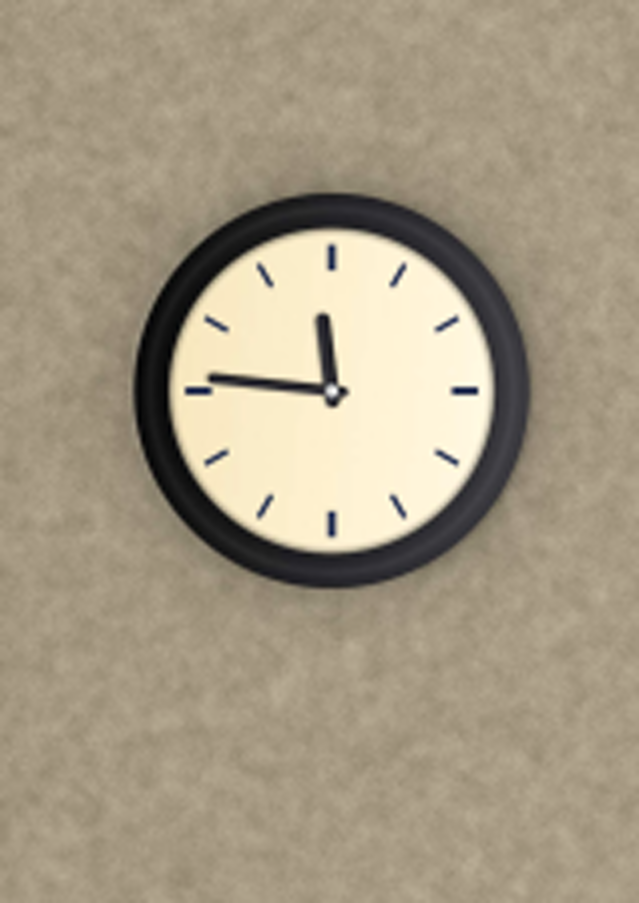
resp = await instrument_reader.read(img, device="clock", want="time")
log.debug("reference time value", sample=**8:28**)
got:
**11:46**
